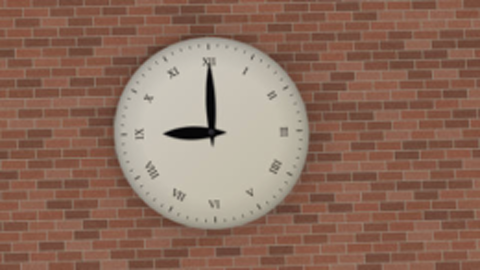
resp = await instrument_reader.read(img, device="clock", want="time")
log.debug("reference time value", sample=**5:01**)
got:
**9:00**
